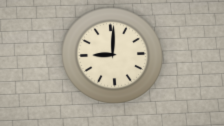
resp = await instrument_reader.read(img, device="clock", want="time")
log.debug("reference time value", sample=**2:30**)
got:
**9:01**
